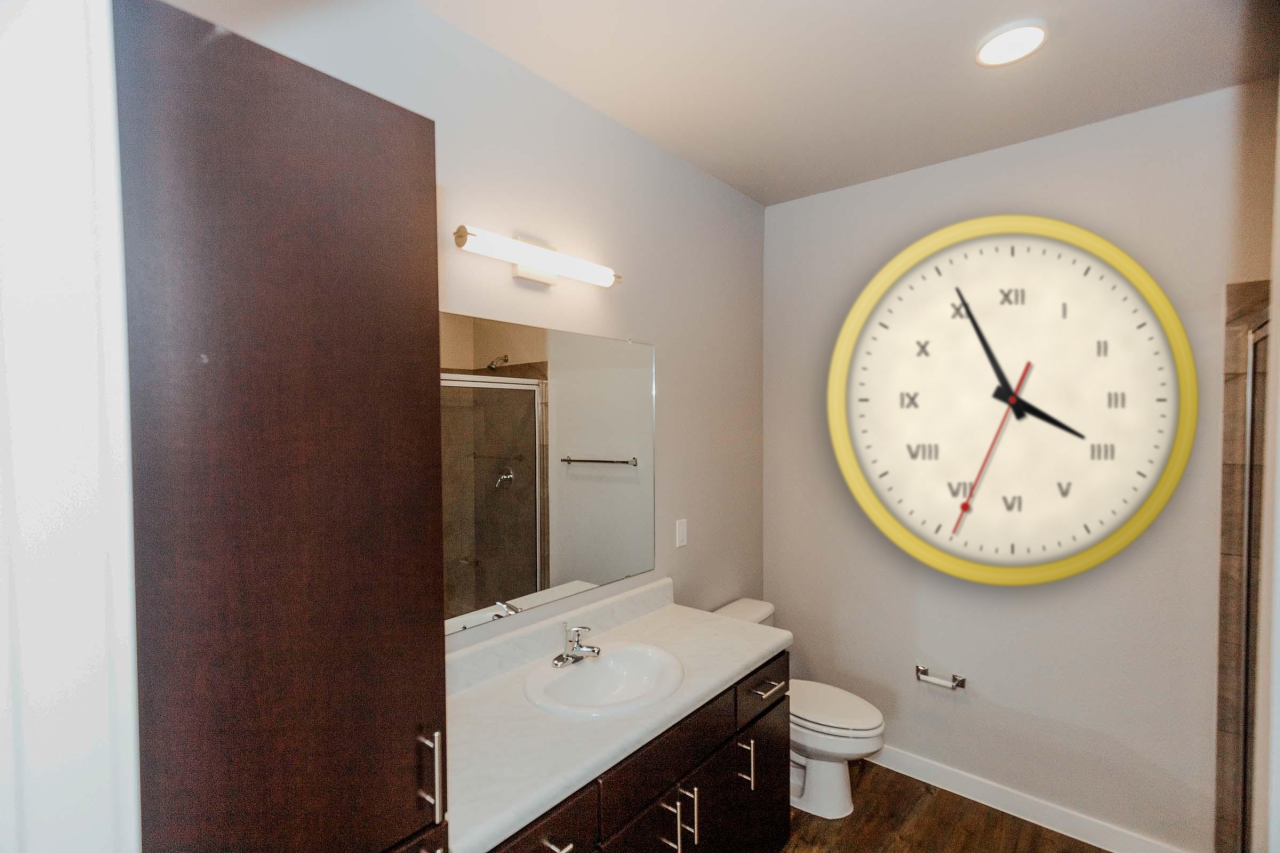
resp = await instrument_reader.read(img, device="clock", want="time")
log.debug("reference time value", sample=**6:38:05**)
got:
**3:55:34**
